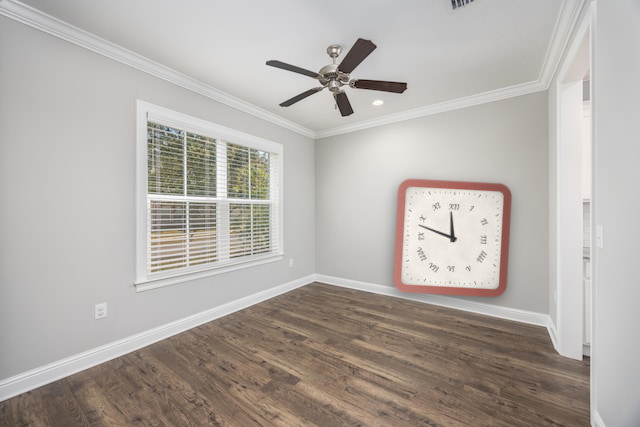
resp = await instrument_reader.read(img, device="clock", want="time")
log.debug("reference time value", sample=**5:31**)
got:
**11:48**
